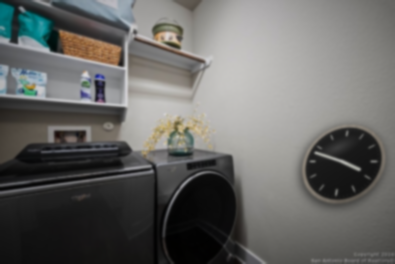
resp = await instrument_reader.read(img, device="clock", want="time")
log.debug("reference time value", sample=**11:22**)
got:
**3:48**
